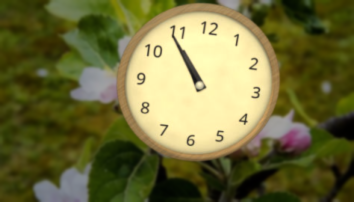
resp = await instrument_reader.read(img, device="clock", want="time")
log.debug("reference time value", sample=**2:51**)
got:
**10:54**
